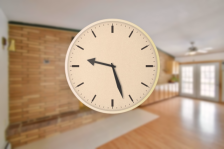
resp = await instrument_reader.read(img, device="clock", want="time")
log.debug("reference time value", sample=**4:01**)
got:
**9:27**
